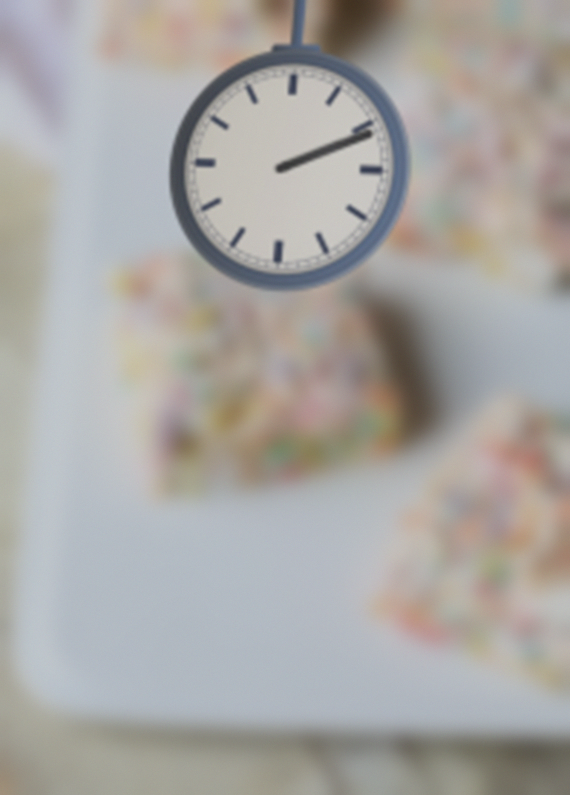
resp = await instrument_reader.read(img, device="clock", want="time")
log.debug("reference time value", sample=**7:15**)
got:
**2:11**
